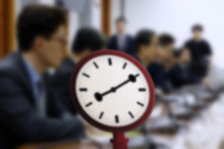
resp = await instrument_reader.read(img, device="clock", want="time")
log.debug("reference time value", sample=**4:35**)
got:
**8:10**
